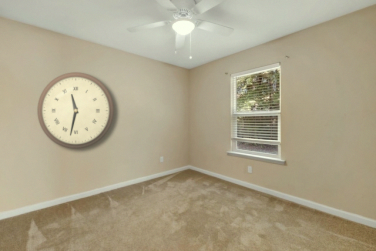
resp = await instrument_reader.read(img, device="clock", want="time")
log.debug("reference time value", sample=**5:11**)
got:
**11:32**
